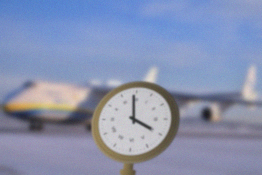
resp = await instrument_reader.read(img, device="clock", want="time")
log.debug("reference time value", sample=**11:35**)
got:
**3:59**
